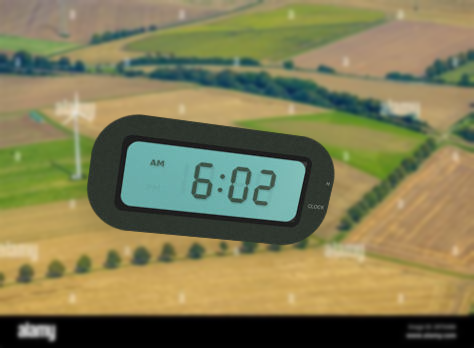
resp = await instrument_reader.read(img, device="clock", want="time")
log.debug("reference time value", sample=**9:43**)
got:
**6:02**
